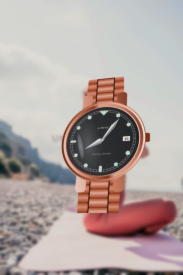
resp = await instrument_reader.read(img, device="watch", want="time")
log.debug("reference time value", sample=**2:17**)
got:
**8:06**
